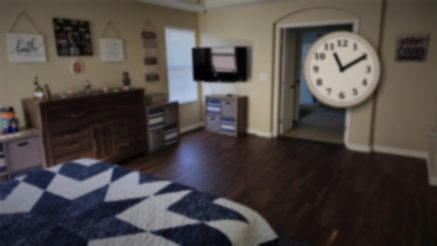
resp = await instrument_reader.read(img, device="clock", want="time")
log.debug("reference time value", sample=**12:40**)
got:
**11:10**
